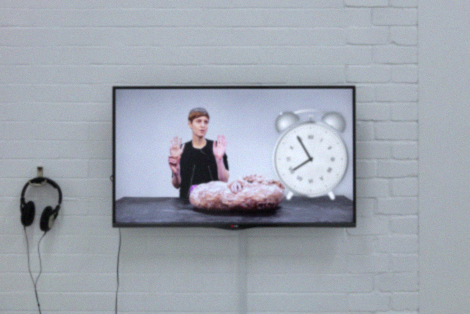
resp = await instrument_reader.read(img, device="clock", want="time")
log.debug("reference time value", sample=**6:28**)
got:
**7:55**
